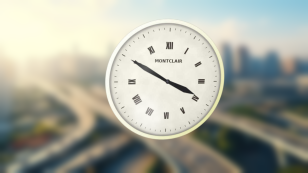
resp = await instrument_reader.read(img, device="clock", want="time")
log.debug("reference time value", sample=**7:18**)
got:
**3:50**
